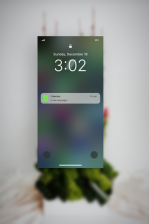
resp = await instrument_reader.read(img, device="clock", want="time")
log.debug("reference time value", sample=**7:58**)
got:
**3:02**
